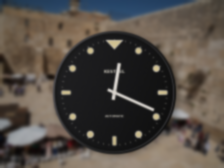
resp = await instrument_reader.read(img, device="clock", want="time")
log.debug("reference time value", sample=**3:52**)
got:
**12:19**
